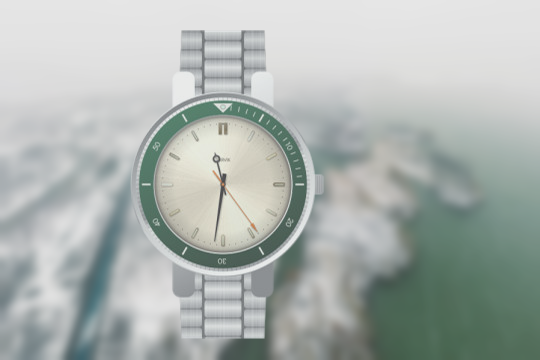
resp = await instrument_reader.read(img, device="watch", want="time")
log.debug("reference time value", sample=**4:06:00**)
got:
**11:31:24**
